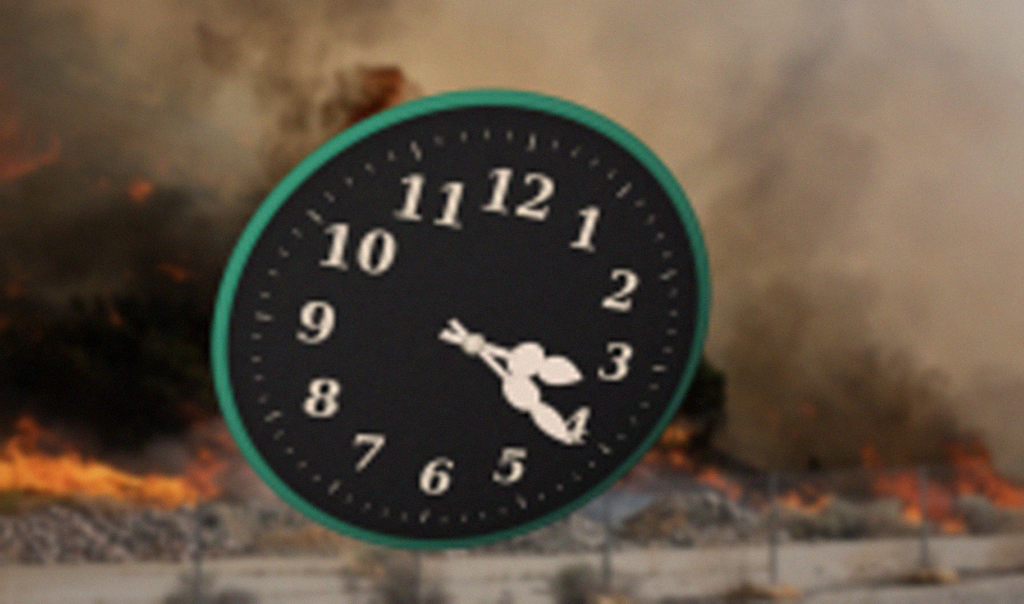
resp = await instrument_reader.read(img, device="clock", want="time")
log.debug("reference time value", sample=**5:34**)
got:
**3:21**
